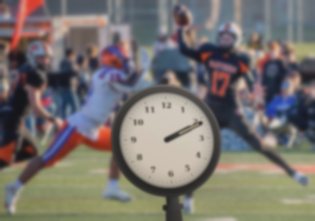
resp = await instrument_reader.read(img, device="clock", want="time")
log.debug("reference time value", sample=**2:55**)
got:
**2:11**
